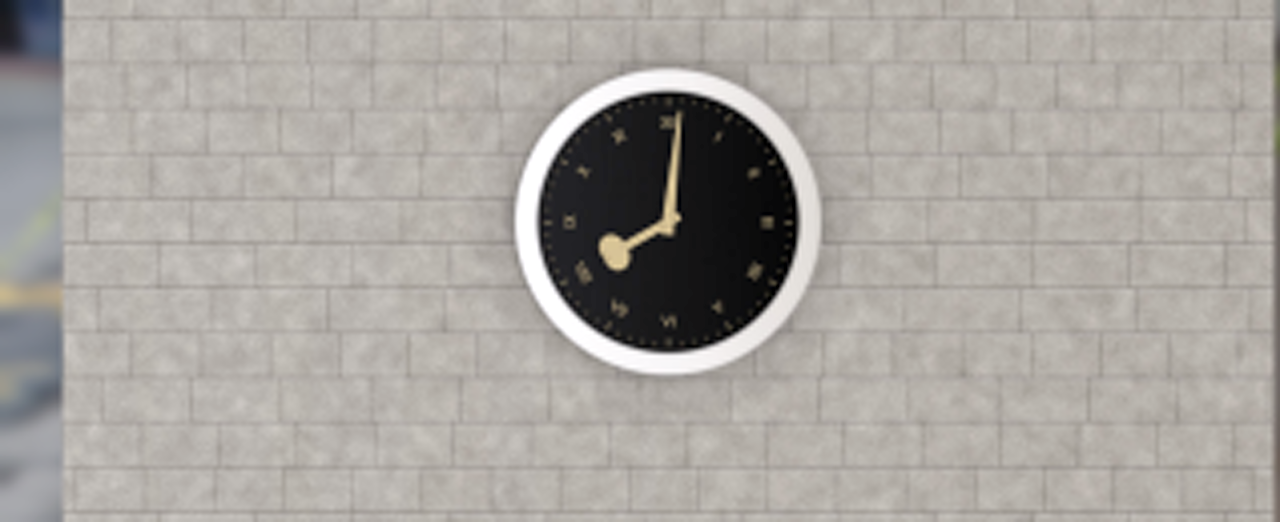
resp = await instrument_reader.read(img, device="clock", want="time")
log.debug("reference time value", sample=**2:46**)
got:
**8:01**
